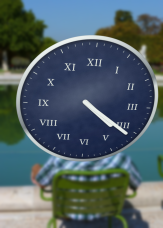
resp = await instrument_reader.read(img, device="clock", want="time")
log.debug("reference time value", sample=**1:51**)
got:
**4:21**
